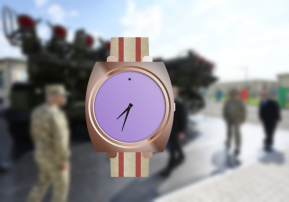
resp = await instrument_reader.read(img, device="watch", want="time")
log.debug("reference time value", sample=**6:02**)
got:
**7:33**
